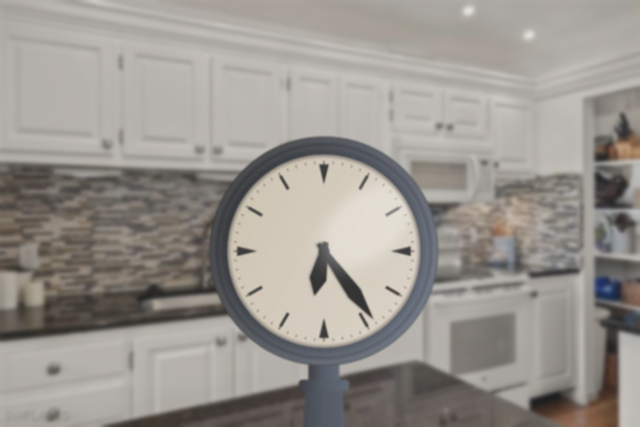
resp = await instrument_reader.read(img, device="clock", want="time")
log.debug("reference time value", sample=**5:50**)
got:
**6:24**
